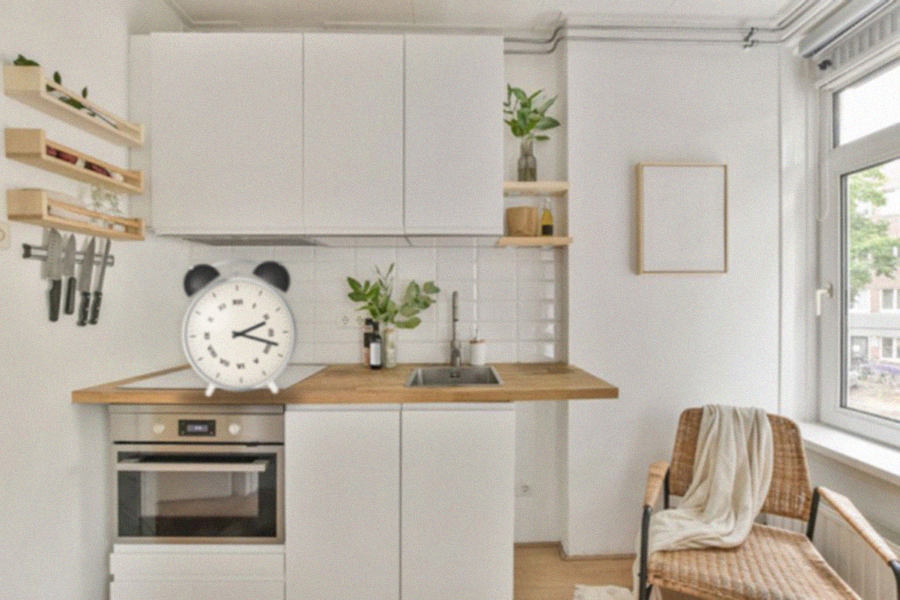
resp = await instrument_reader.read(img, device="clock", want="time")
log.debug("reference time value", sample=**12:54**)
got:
**2:18**
